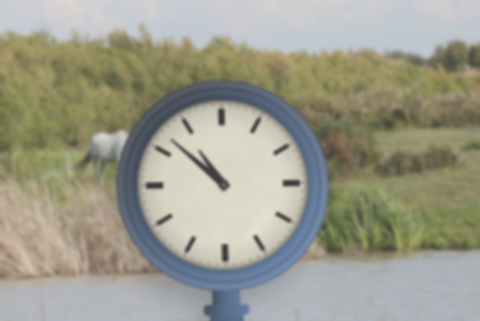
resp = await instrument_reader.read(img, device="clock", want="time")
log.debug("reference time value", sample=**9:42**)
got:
**10:52**
